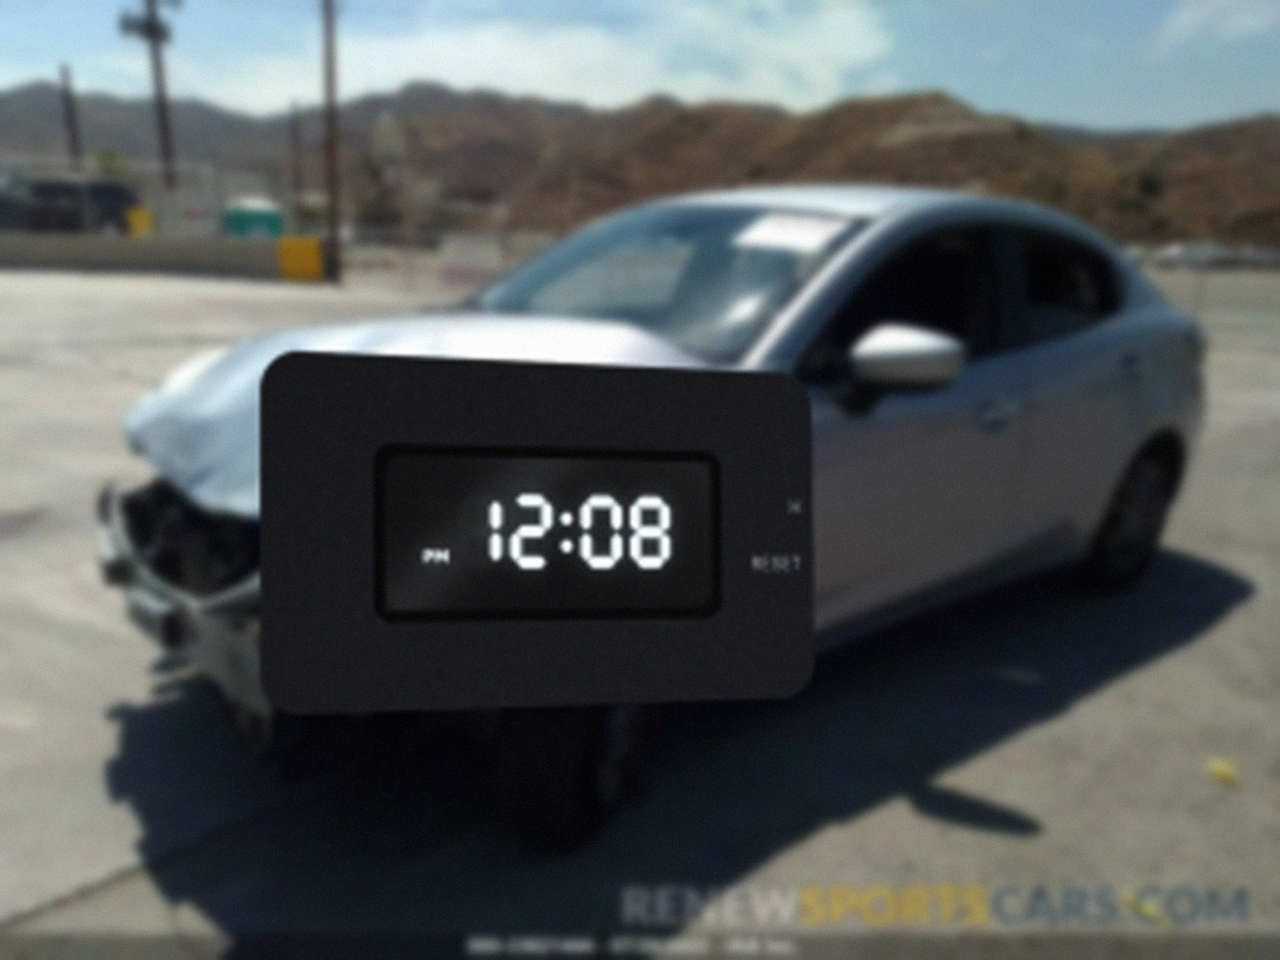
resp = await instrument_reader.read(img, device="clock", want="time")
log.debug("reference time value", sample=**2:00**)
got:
**12:08**
